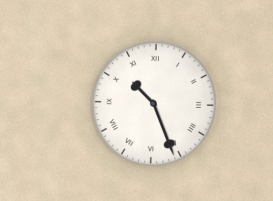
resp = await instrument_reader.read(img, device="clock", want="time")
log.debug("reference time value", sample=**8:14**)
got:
**10:26**
